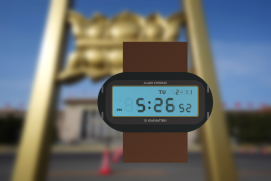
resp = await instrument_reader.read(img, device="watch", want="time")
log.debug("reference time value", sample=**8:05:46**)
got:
**5:26:52**
